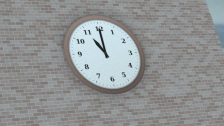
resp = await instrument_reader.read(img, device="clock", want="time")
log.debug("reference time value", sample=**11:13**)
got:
**11:00**
